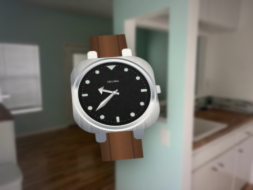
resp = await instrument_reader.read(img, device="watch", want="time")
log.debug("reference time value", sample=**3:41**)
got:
**9:38**
